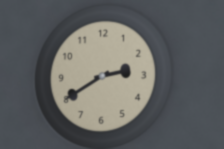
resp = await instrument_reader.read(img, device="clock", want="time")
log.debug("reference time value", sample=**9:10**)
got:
**2:40**
